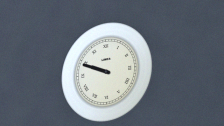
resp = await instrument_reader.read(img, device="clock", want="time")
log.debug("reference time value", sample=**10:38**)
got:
**9:49**
